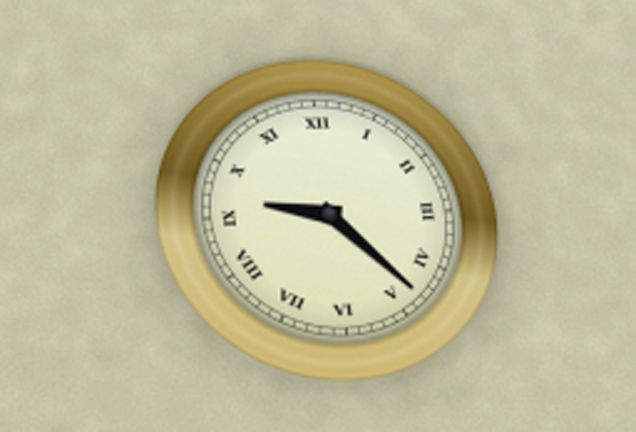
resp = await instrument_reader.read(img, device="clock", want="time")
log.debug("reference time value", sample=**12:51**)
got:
**9:23**
